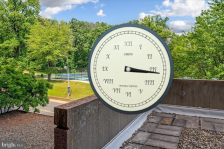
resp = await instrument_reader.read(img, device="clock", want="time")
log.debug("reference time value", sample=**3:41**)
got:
**3:16**
